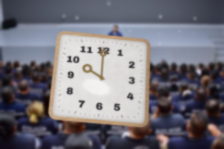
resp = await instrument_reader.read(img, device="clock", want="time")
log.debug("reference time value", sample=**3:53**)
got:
**10:00**
